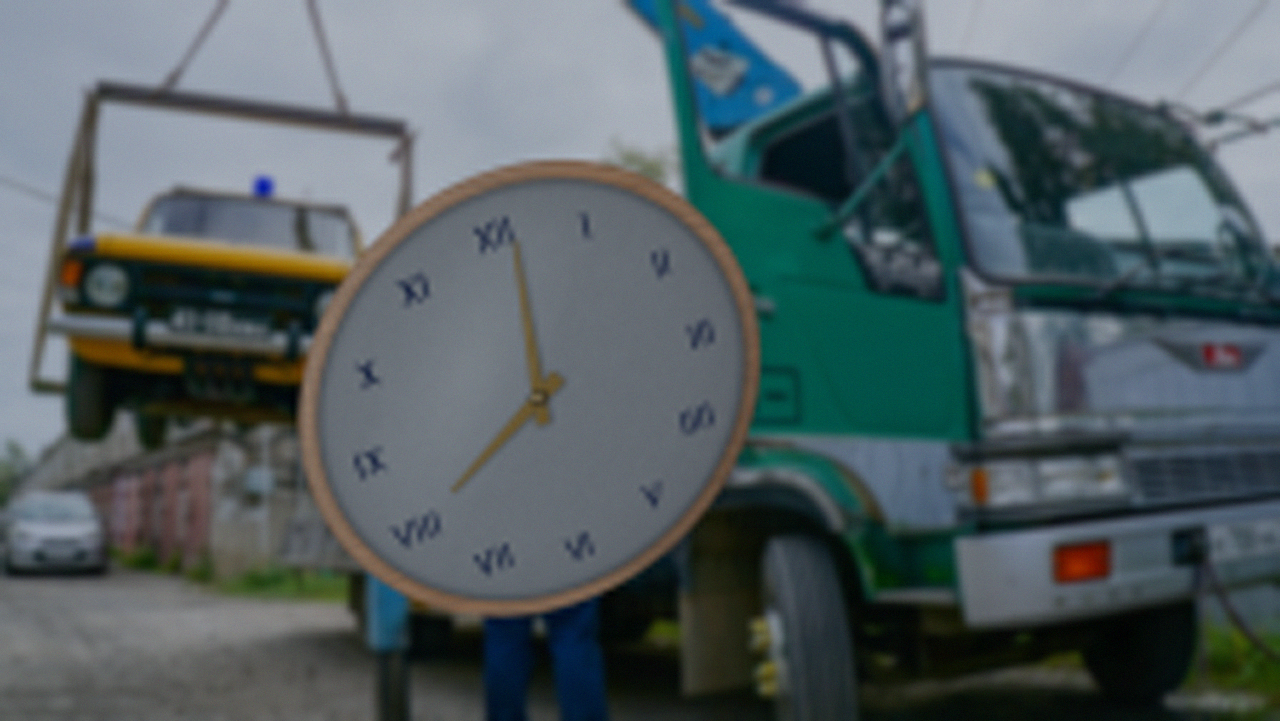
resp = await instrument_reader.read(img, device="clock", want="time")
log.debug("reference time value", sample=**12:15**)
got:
**8:01**
